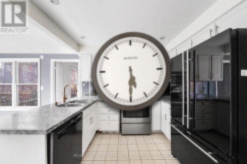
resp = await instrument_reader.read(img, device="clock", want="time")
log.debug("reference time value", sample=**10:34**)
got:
**5:30**
